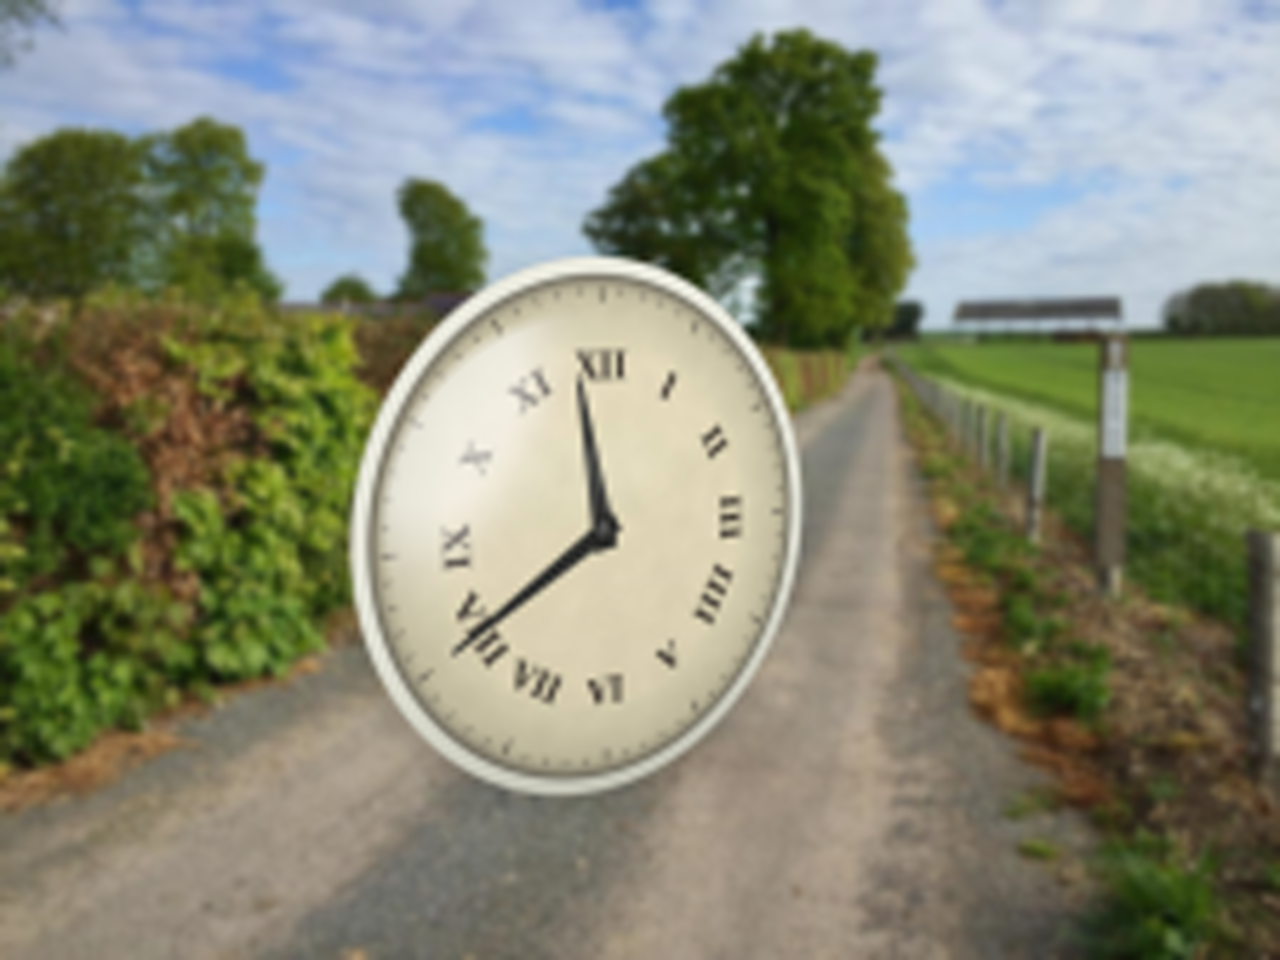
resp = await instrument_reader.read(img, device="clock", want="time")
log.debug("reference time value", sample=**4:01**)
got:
**11:40**
